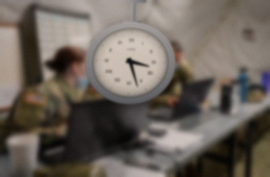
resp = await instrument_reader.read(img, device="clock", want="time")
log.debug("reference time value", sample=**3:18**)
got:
**3:27**
